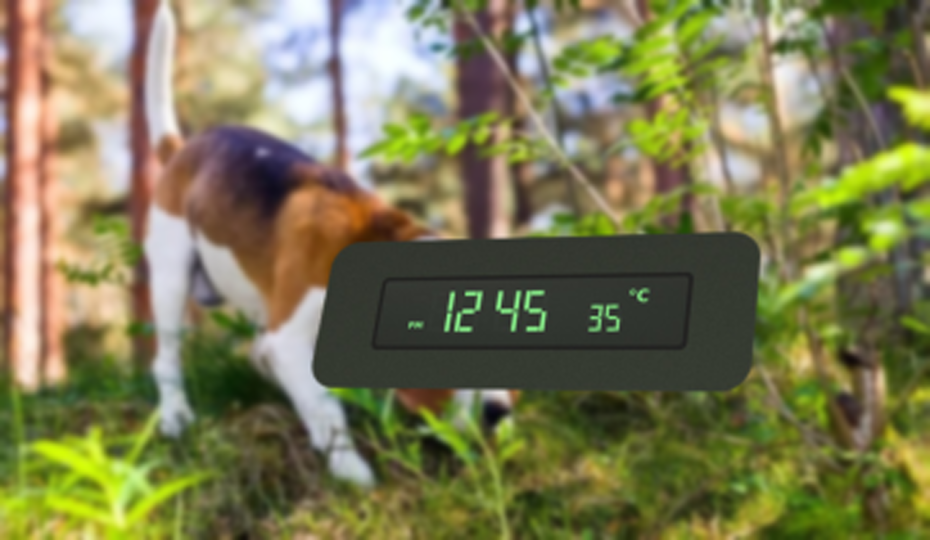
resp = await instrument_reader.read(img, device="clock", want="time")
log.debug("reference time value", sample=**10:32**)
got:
**12:45**
